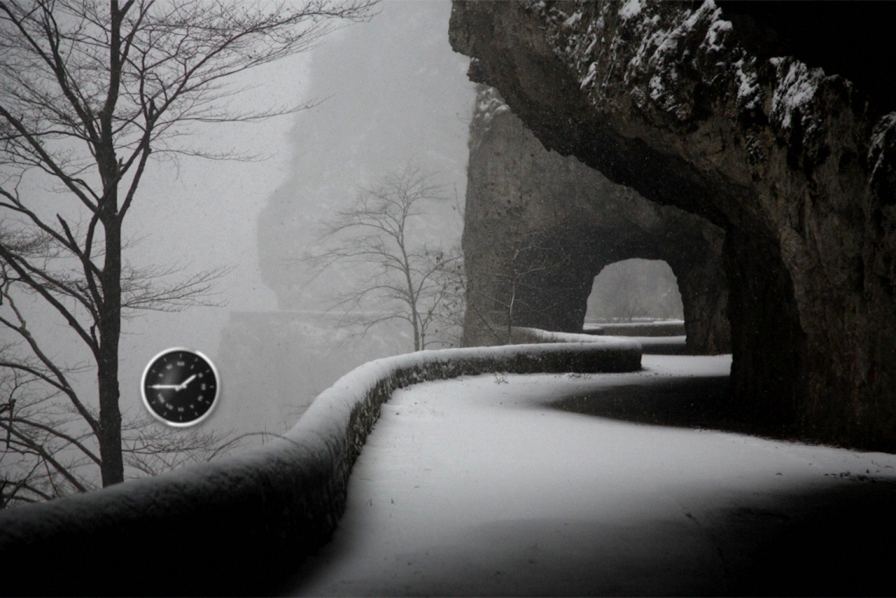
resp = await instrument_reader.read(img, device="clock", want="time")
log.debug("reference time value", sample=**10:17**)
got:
**1:45**
